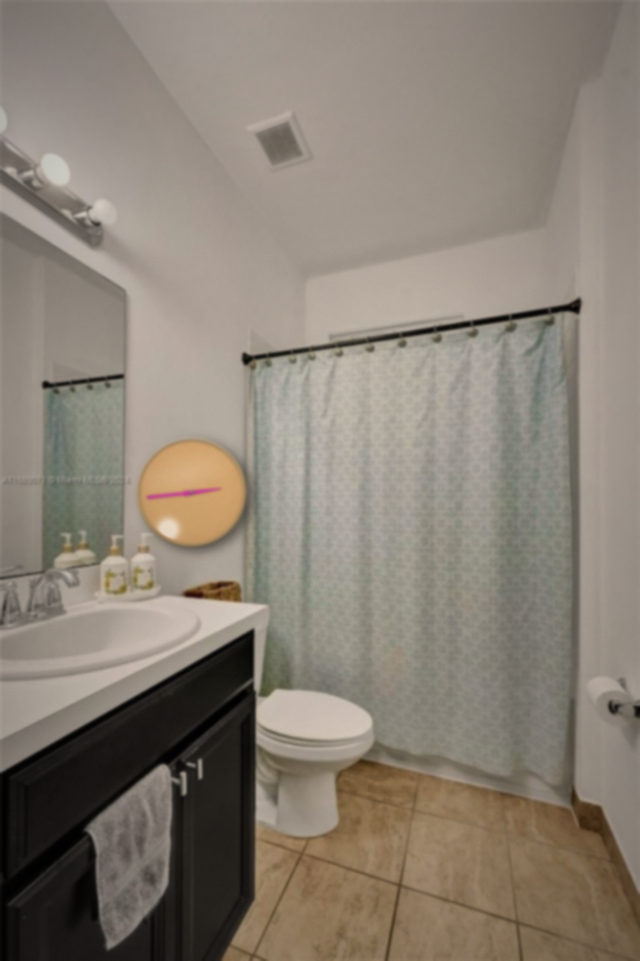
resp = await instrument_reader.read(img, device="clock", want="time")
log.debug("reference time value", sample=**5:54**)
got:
**2:44**
